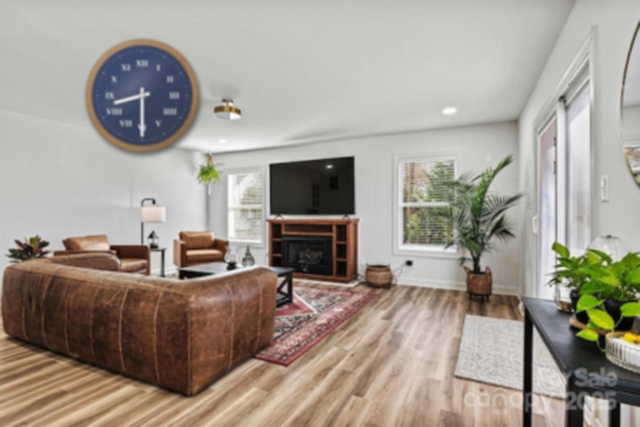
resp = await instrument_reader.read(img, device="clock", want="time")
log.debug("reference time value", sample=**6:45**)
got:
**8:30**
